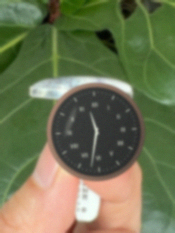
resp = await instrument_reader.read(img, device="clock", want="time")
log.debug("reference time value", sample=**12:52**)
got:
**11:32**
